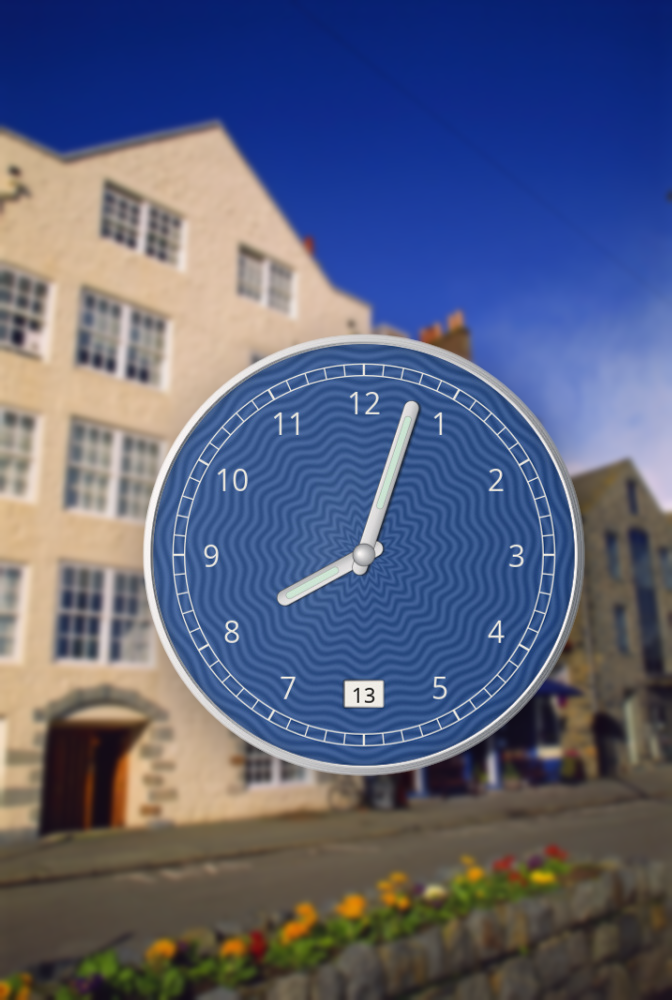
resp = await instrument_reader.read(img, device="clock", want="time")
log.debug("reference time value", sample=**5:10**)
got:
**8:03**
